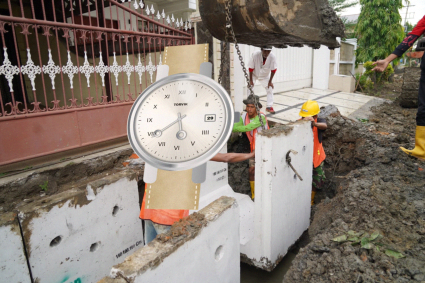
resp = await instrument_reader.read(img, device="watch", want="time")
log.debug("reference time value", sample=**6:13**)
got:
**5:39**
